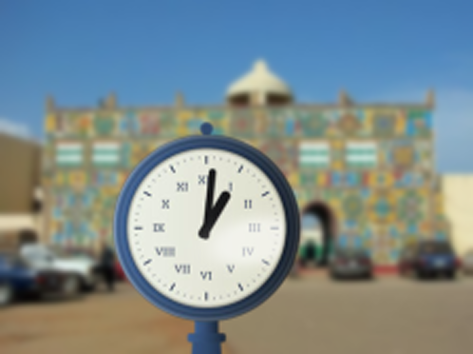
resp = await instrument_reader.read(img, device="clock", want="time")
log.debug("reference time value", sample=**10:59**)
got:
**1:01**
